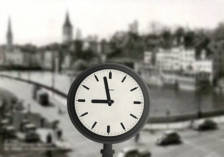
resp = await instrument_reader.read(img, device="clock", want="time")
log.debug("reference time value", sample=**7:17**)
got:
**8:58**
